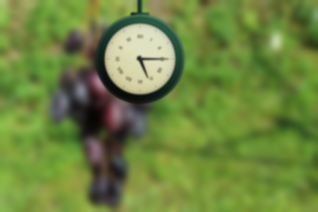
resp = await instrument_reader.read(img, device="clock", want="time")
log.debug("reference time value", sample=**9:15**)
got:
**5:15**
